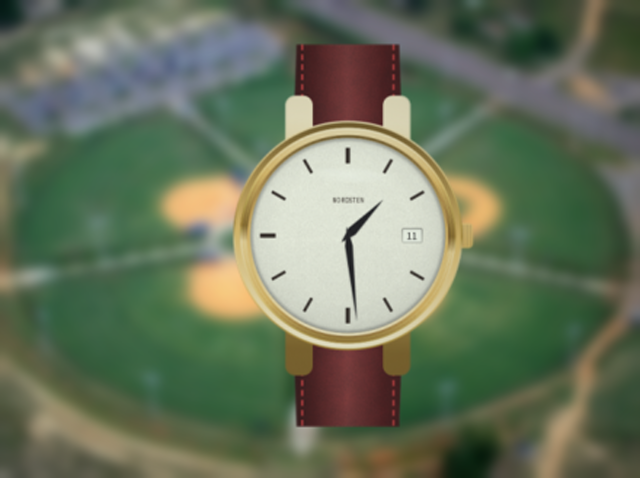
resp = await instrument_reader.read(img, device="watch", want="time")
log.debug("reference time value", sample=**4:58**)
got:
**1:29**
